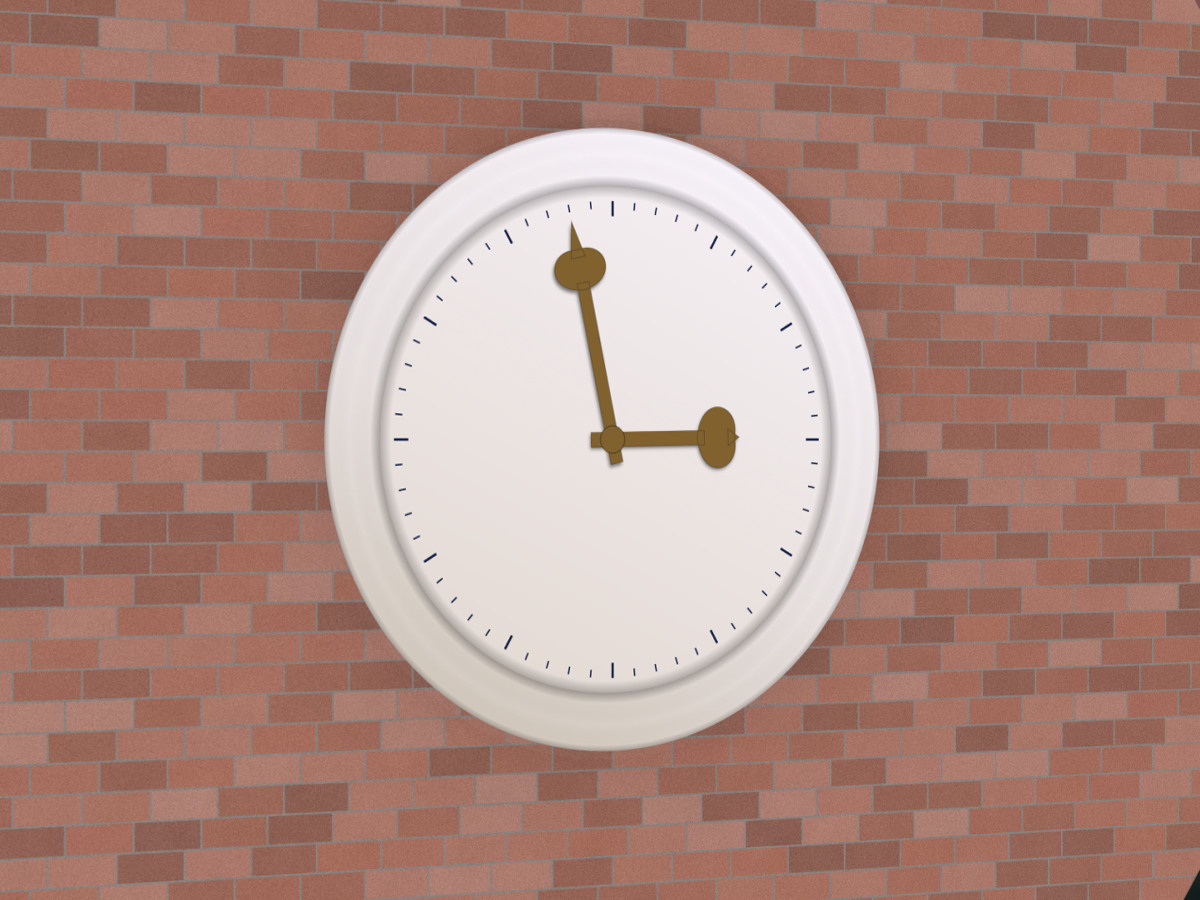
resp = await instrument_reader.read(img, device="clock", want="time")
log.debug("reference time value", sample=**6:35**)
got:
**2:58**
